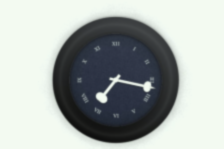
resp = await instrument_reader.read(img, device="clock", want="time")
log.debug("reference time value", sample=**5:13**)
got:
**7:17**
